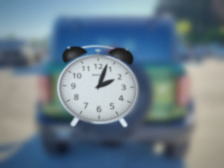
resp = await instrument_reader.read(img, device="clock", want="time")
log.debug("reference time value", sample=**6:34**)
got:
**2:03**
